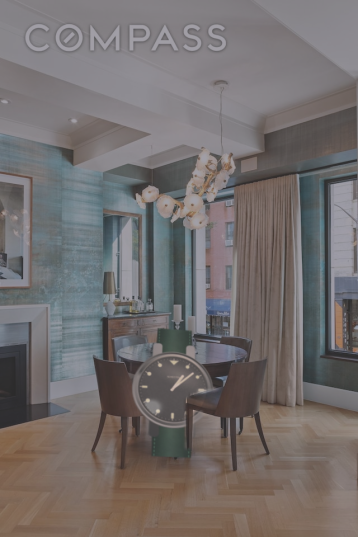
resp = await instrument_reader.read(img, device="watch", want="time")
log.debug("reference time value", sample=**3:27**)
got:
**1:08**
